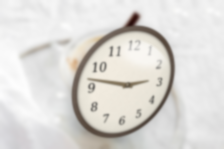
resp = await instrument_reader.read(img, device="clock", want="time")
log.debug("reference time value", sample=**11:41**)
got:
**2:47**
